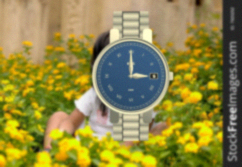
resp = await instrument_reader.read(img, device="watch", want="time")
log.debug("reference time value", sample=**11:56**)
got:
**3:00**
